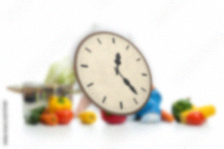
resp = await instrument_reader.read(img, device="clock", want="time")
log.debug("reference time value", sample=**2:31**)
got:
**12:23**
